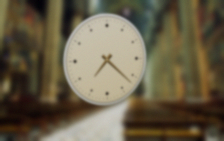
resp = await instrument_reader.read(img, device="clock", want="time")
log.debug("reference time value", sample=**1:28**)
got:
**7:22**
